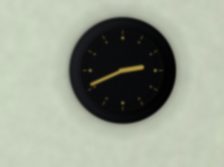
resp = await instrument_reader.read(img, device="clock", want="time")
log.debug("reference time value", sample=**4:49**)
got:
**2:41**
